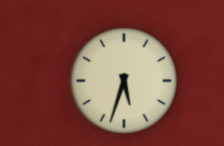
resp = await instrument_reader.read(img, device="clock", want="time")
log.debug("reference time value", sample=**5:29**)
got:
**5:33**
